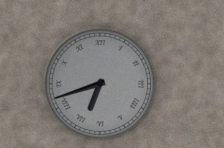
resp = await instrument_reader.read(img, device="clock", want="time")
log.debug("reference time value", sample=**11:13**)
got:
**6:42**
